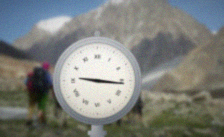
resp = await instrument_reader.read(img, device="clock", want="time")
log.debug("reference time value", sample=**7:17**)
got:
**9:16**
